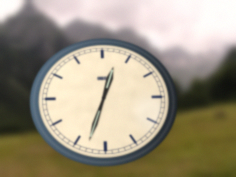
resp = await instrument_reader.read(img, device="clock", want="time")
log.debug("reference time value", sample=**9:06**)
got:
**12:33**
